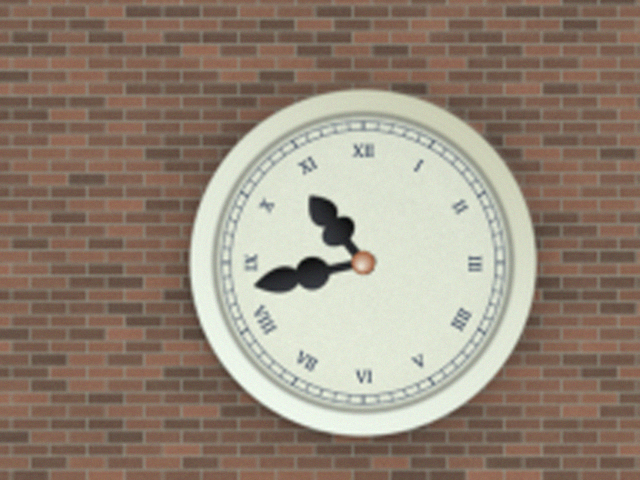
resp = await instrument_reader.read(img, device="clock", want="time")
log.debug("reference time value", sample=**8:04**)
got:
**10:43**
